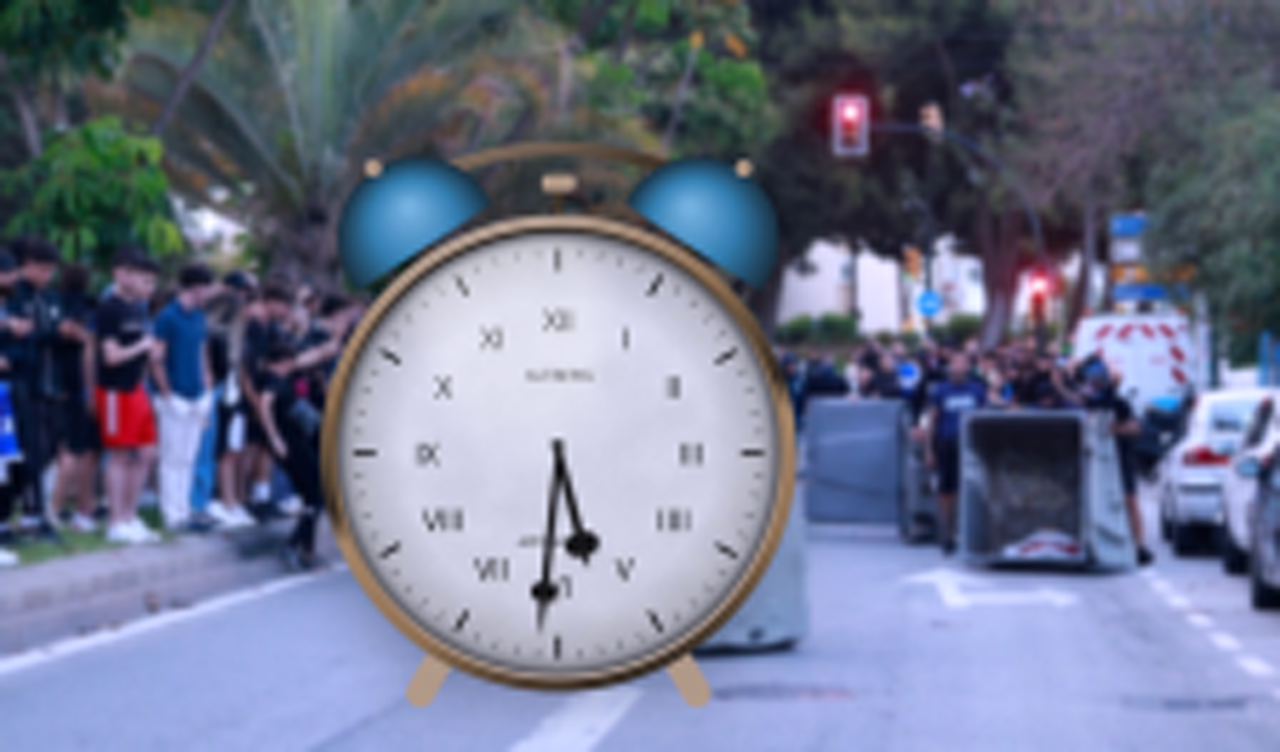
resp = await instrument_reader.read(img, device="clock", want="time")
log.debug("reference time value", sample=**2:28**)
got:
**5:31**
